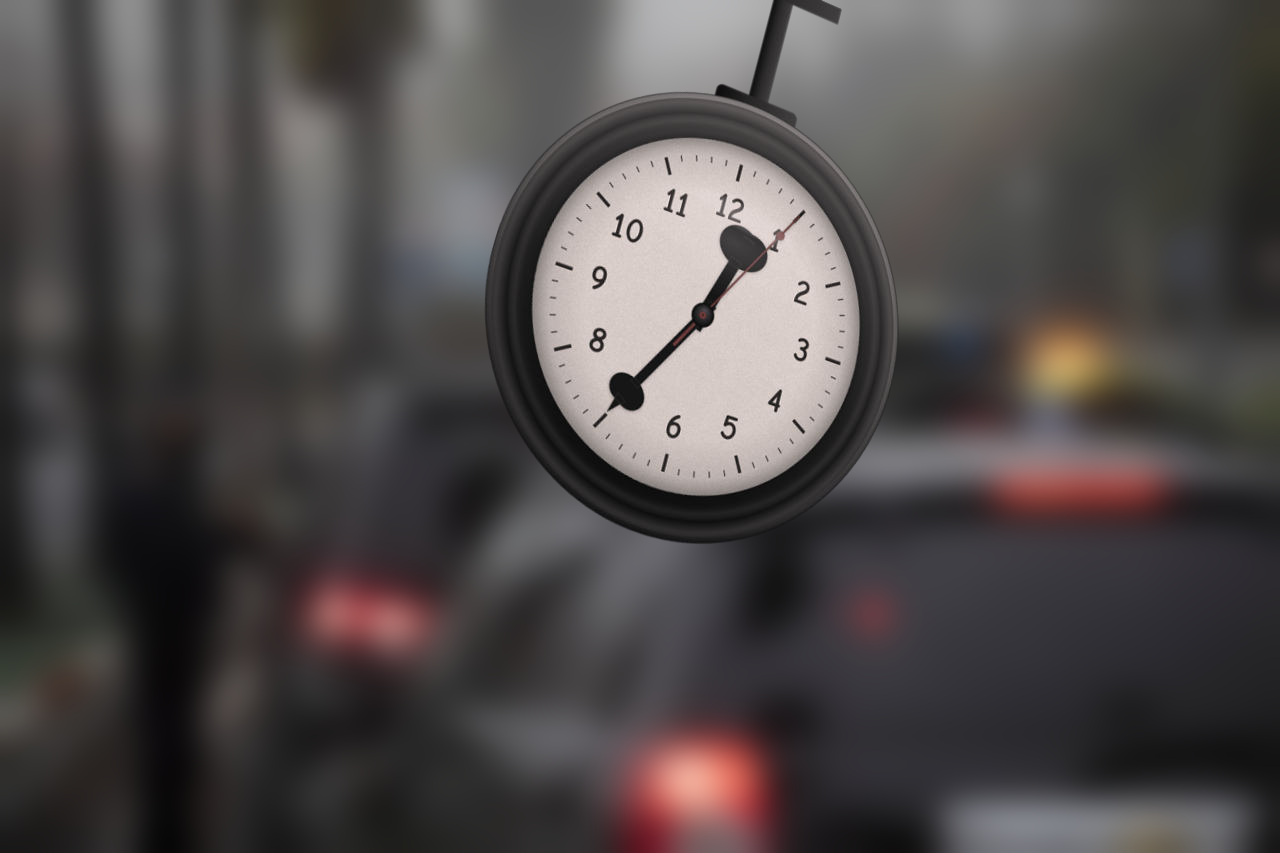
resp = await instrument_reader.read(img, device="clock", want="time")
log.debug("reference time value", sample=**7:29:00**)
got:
**12:35:05**
